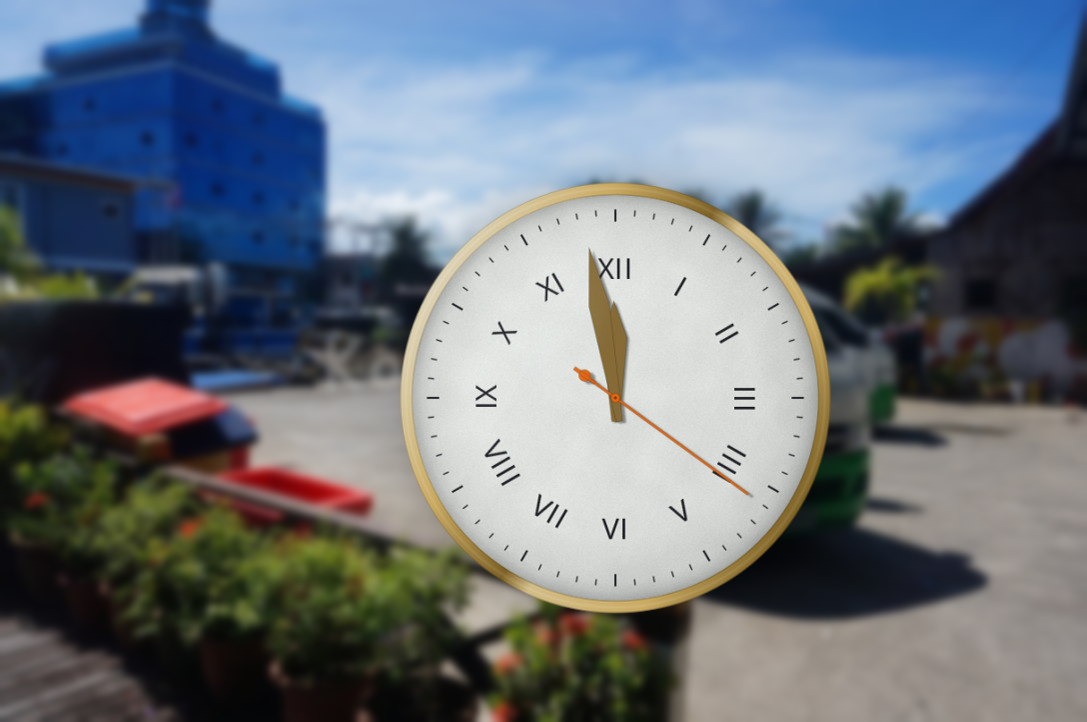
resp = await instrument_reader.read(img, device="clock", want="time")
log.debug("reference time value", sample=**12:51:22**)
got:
**11:58:21**
